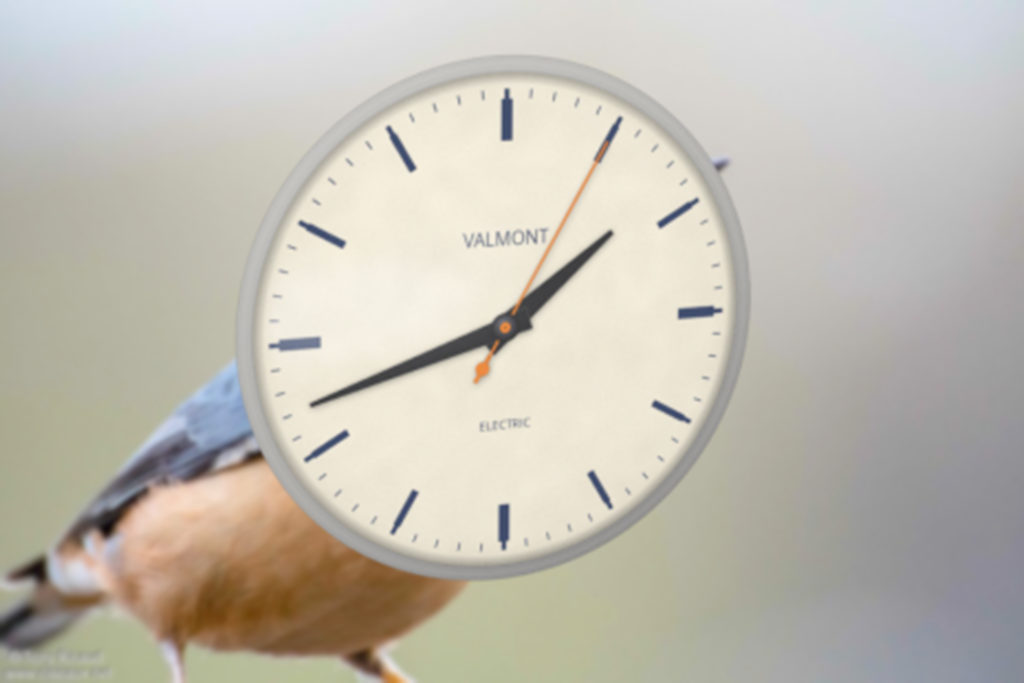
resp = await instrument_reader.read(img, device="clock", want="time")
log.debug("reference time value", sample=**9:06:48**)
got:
**1:42:05**
